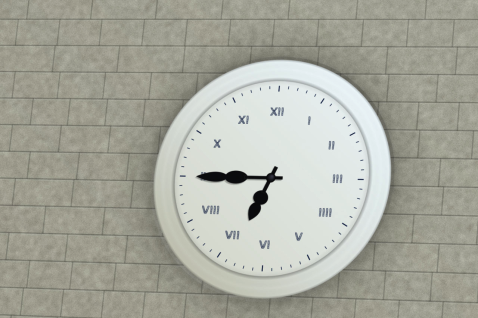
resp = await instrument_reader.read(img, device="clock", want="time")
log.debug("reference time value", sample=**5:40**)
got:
**6:45**
